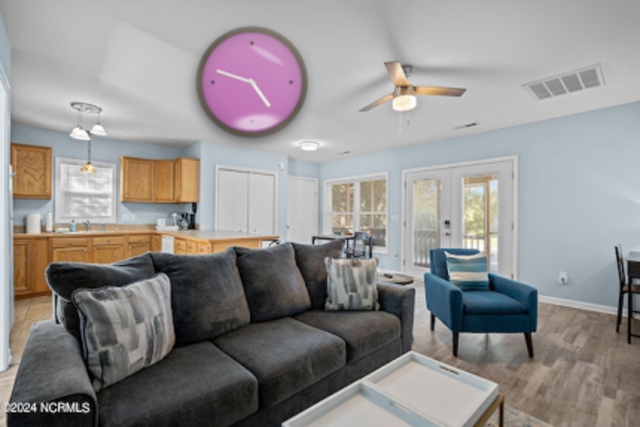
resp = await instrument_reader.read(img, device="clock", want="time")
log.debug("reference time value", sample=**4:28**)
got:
**4:48**
